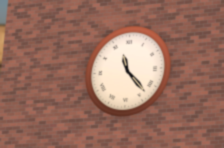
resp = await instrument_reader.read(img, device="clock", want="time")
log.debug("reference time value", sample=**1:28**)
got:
**11:23**
